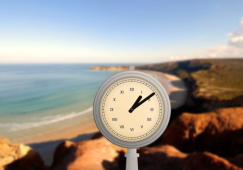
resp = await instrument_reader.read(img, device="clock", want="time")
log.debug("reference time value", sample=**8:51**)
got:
**1:09**
